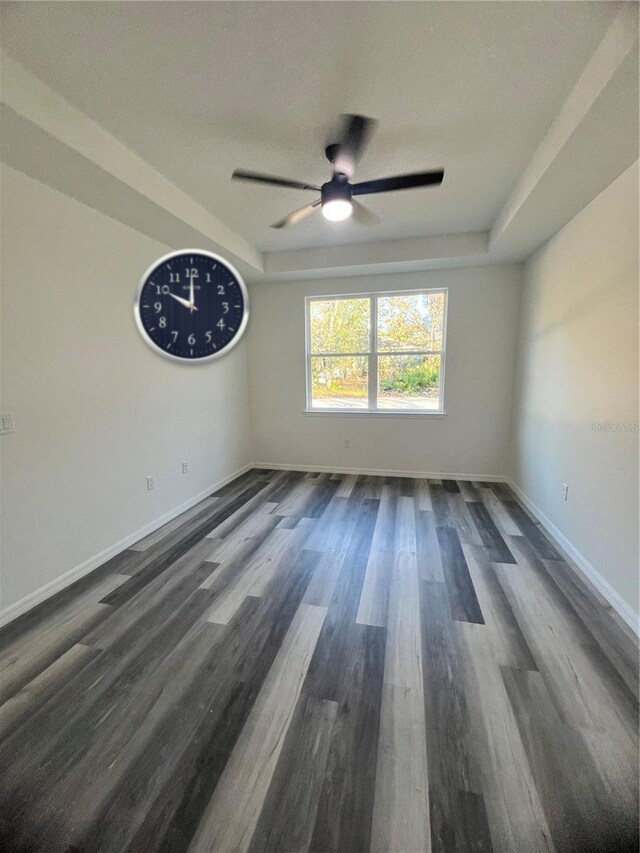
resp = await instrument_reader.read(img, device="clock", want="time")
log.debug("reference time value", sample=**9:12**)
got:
**10:00**
